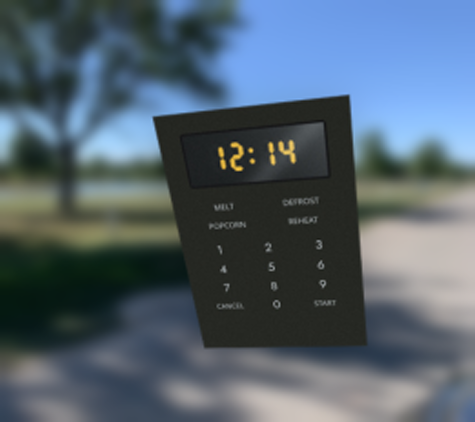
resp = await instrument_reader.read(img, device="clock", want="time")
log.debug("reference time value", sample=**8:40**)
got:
**12:14**
